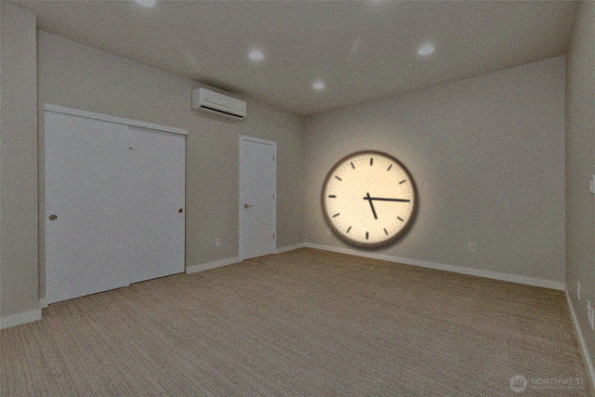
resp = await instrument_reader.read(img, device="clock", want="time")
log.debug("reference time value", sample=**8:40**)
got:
**5:15**
